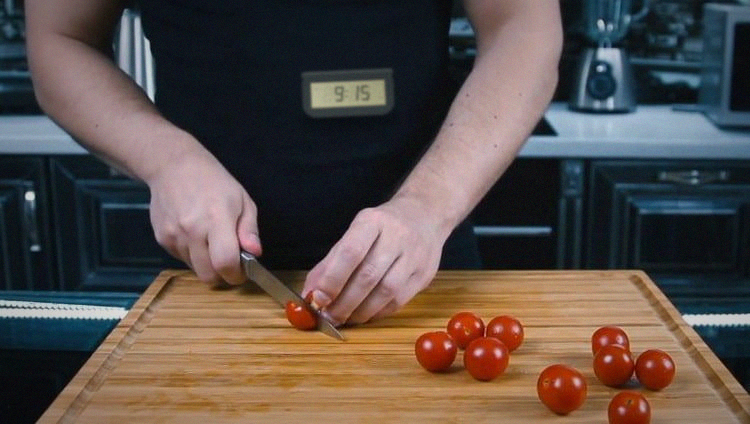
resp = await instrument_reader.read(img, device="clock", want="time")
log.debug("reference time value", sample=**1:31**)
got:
**9:15**
